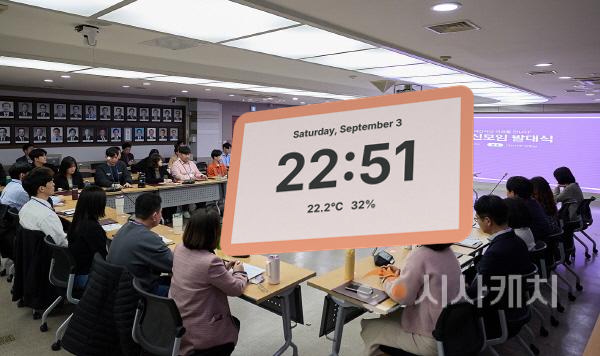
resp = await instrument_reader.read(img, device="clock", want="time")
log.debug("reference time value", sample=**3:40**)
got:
**22:51**
